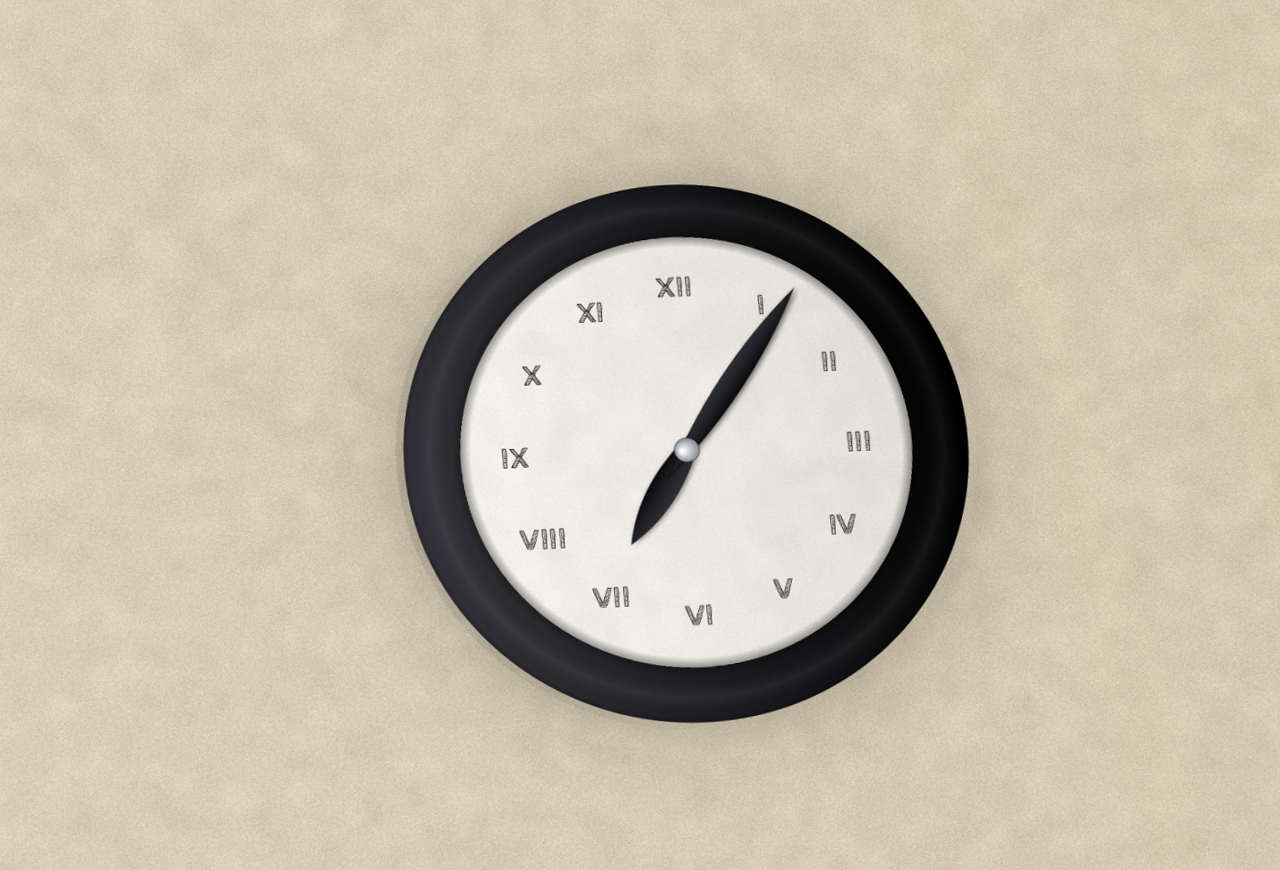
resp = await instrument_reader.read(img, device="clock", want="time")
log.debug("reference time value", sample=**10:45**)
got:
**7:06**
